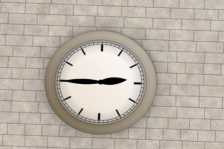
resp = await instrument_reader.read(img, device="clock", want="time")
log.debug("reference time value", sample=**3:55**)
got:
**2:45**
